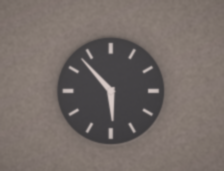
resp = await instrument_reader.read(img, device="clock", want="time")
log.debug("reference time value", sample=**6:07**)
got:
**5:53**
